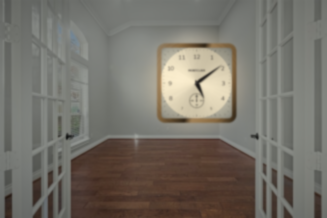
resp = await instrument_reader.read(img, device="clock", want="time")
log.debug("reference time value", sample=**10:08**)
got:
**5:09**
